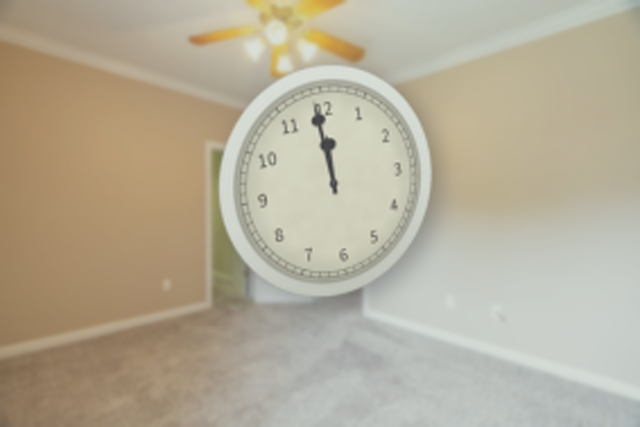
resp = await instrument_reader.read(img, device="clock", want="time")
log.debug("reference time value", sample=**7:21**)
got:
**11:59**
